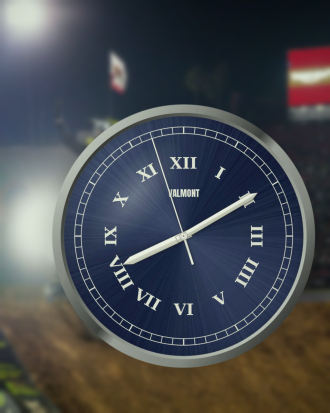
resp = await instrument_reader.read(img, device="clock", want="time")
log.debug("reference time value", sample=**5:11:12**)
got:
**8:09:57**
